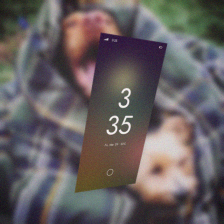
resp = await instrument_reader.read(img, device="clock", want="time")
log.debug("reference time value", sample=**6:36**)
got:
**3:35**
